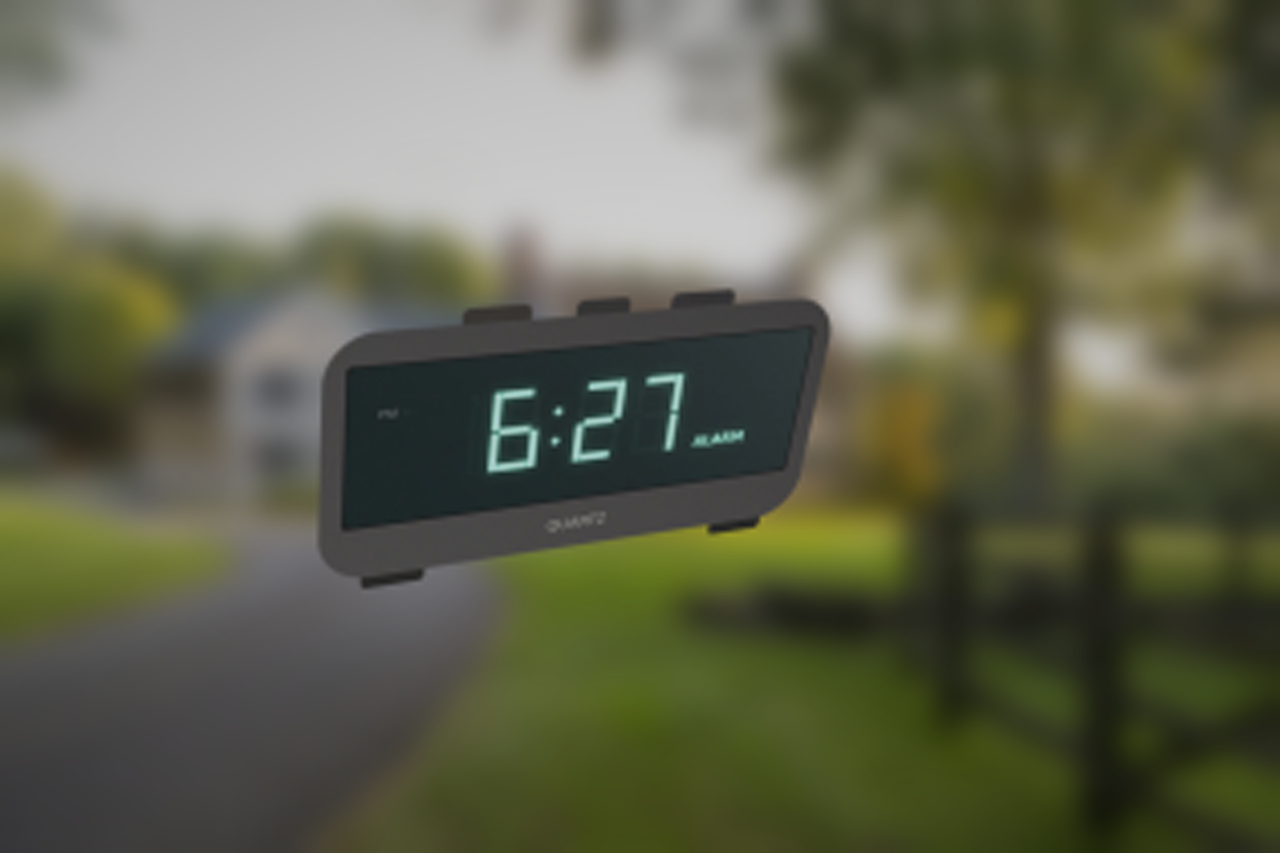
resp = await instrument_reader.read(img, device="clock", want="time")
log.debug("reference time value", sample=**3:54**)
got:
**6:27**
